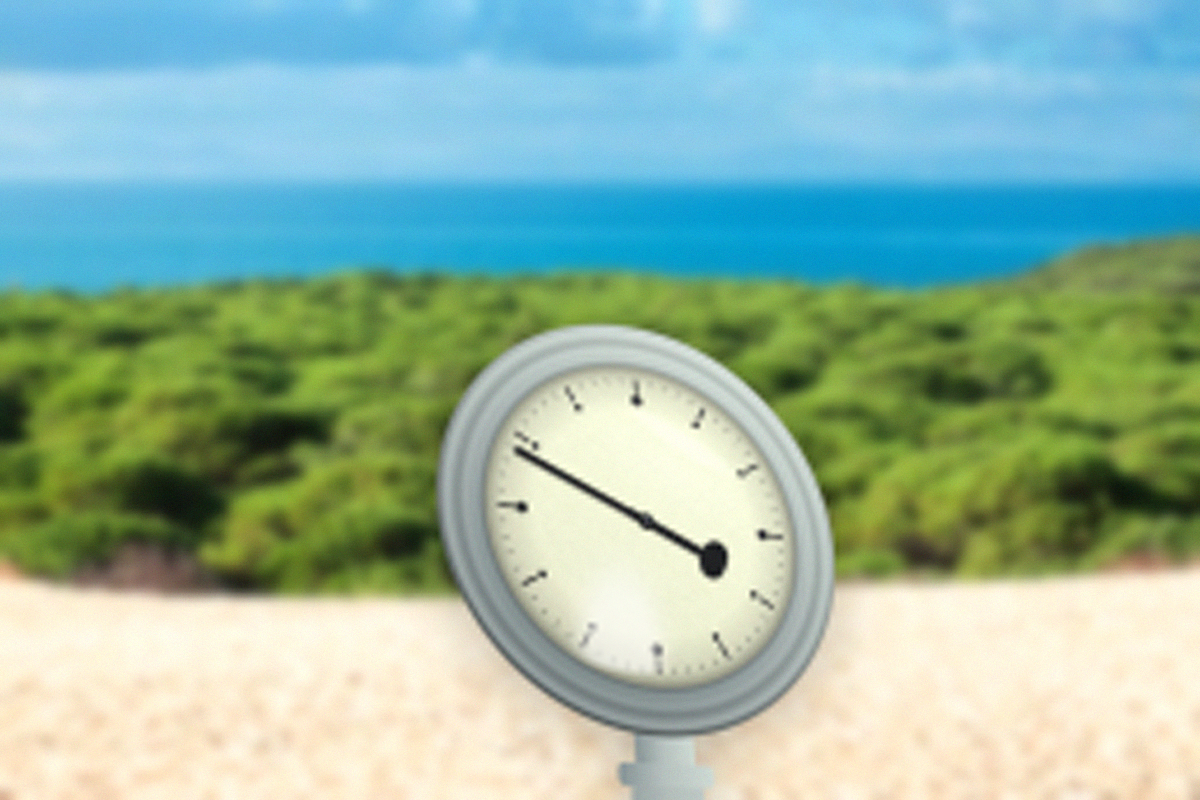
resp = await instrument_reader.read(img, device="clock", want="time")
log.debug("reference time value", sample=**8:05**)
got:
**3:49**
